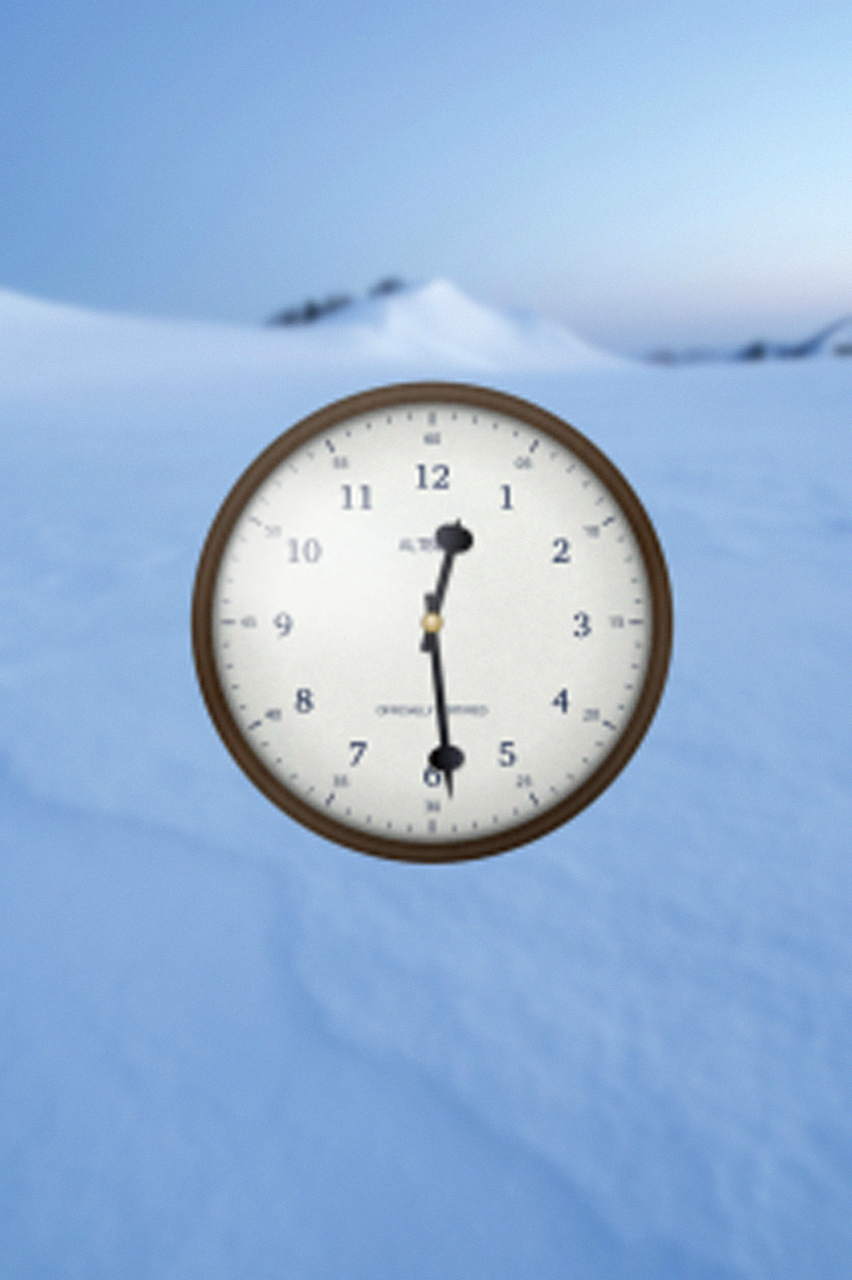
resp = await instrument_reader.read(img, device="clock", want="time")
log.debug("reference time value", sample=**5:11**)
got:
**12:29**
